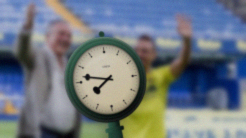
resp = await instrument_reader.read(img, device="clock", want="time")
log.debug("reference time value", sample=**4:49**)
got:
**7:47**
